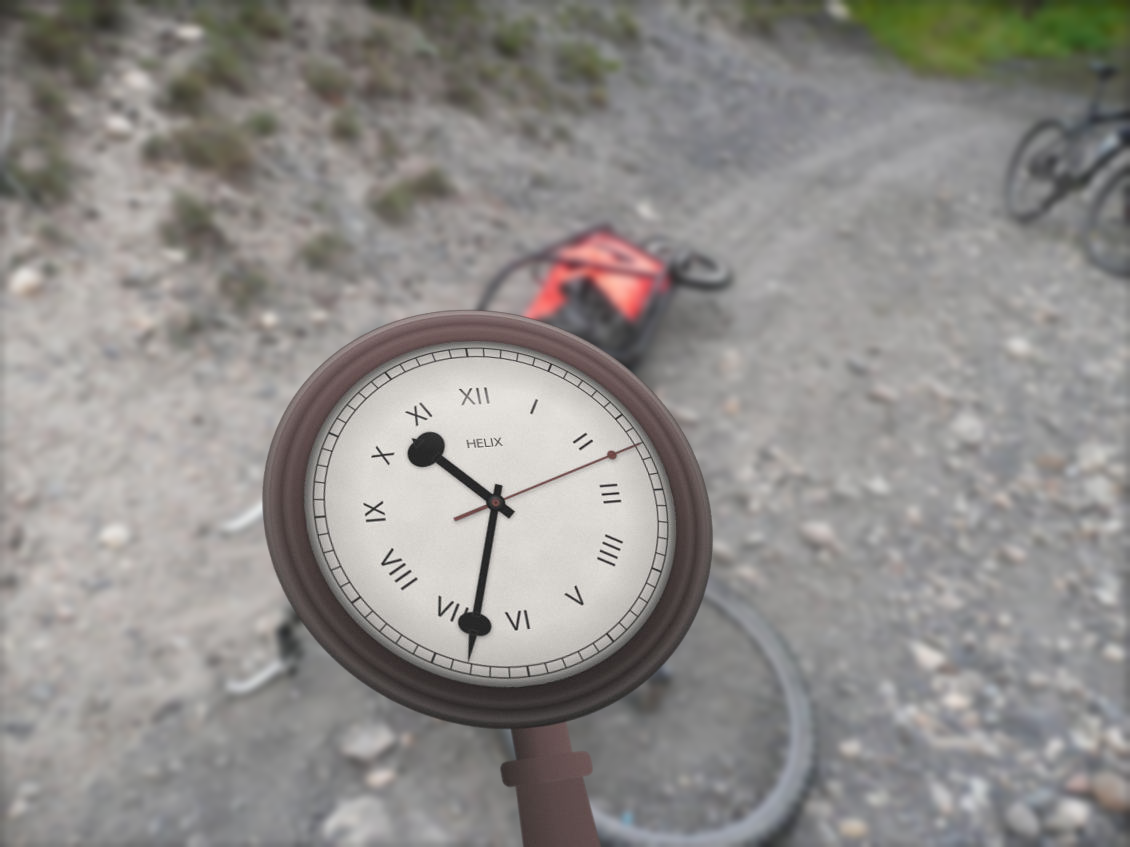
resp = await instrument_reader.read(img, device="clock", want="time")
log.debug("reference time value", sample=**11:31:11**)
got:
**10:33:12**
